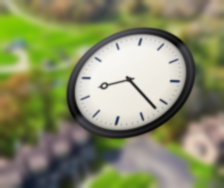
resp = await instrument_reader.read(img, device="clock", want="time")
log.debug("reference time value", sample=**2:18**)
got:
**8:22**
